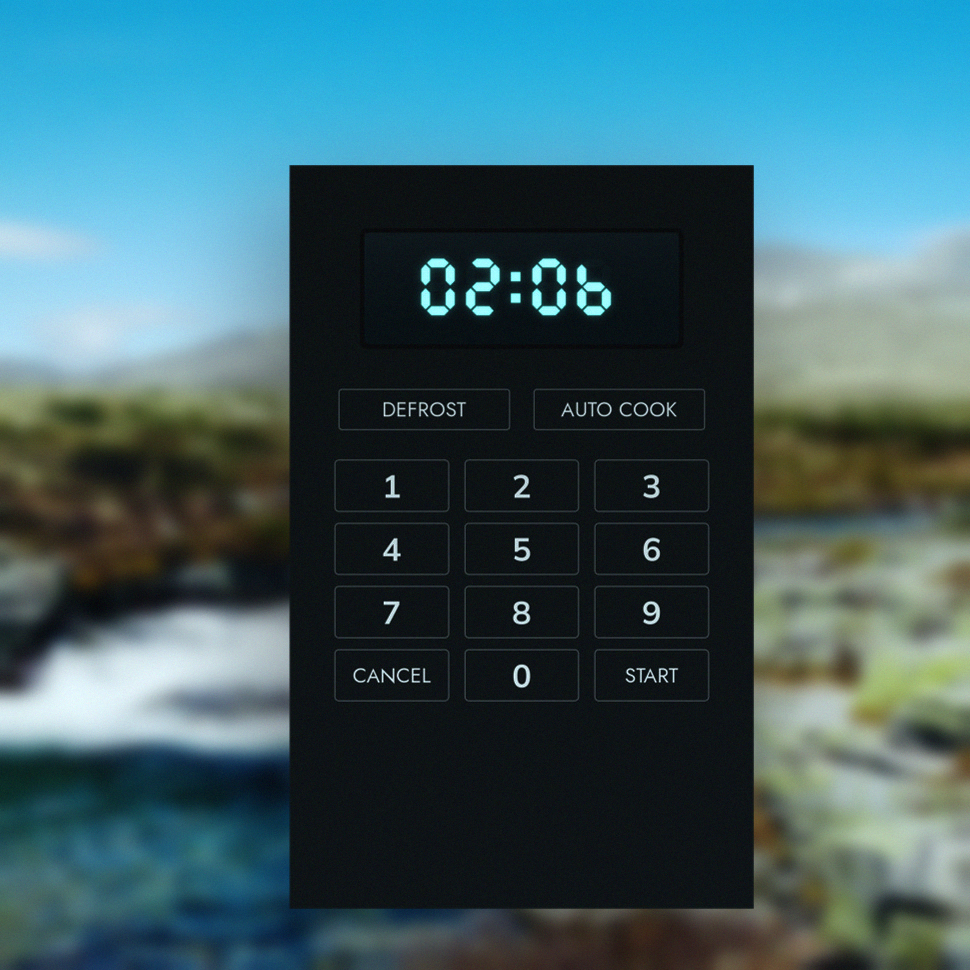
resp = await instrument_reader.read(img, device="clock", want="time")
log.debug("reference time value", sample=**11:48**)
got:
**2:06**
